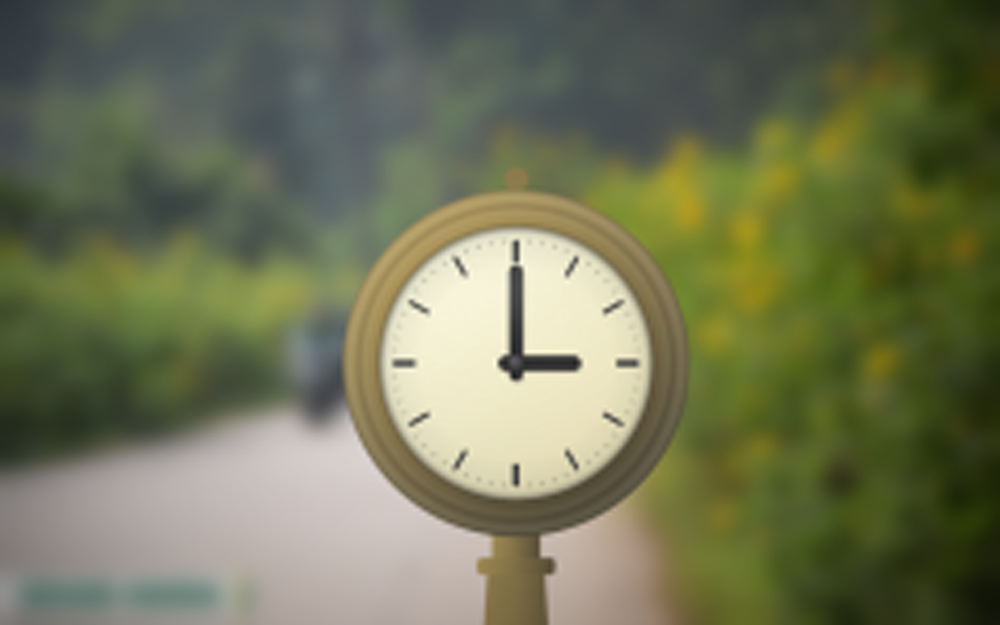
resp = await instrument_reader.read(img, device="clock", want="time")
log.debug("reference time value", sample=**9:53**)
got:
**3:00**
